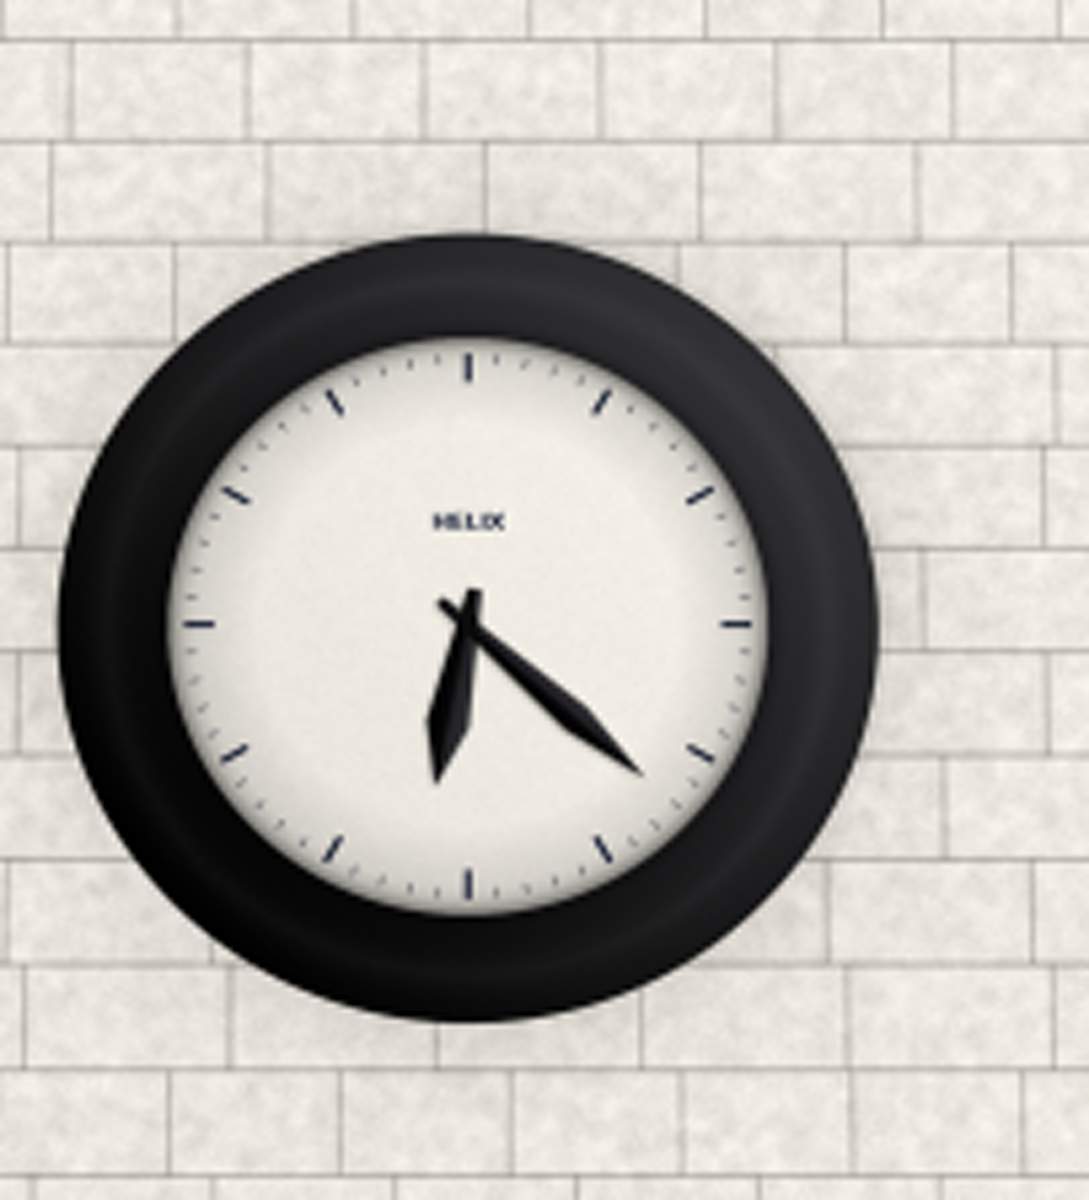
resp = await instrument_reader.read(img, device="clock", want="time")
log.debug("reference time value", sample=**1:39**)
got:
**6:22**
